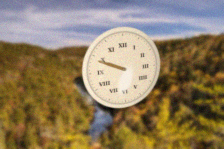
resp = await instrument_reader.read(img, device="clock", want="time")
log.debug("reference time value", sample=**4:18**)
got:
**9:49**
